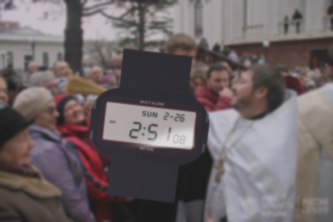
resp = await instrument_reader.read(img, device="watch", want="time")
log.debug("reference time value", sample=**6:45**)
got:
**2:51**
